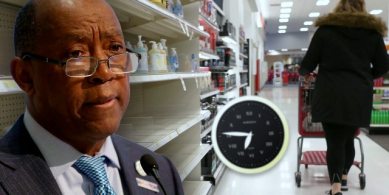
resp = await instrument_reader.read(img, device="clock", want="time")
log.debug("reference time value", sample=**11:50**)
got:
**6:46**
